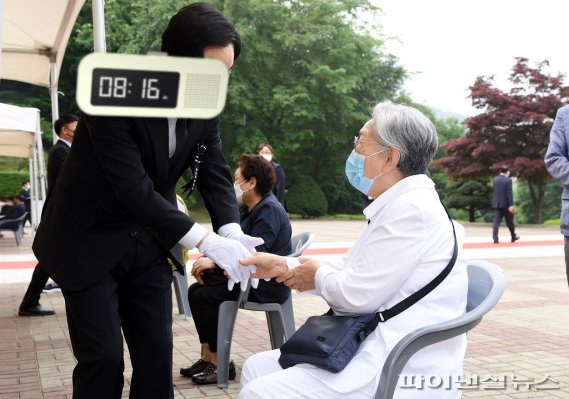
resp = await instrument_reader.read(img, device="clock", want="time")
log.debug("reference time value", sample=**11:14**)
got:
**8:16**
